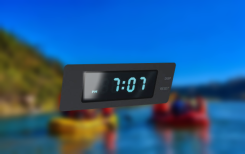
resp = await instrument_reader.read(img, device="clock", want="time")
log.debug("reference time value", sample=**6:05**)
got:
**7:07**
